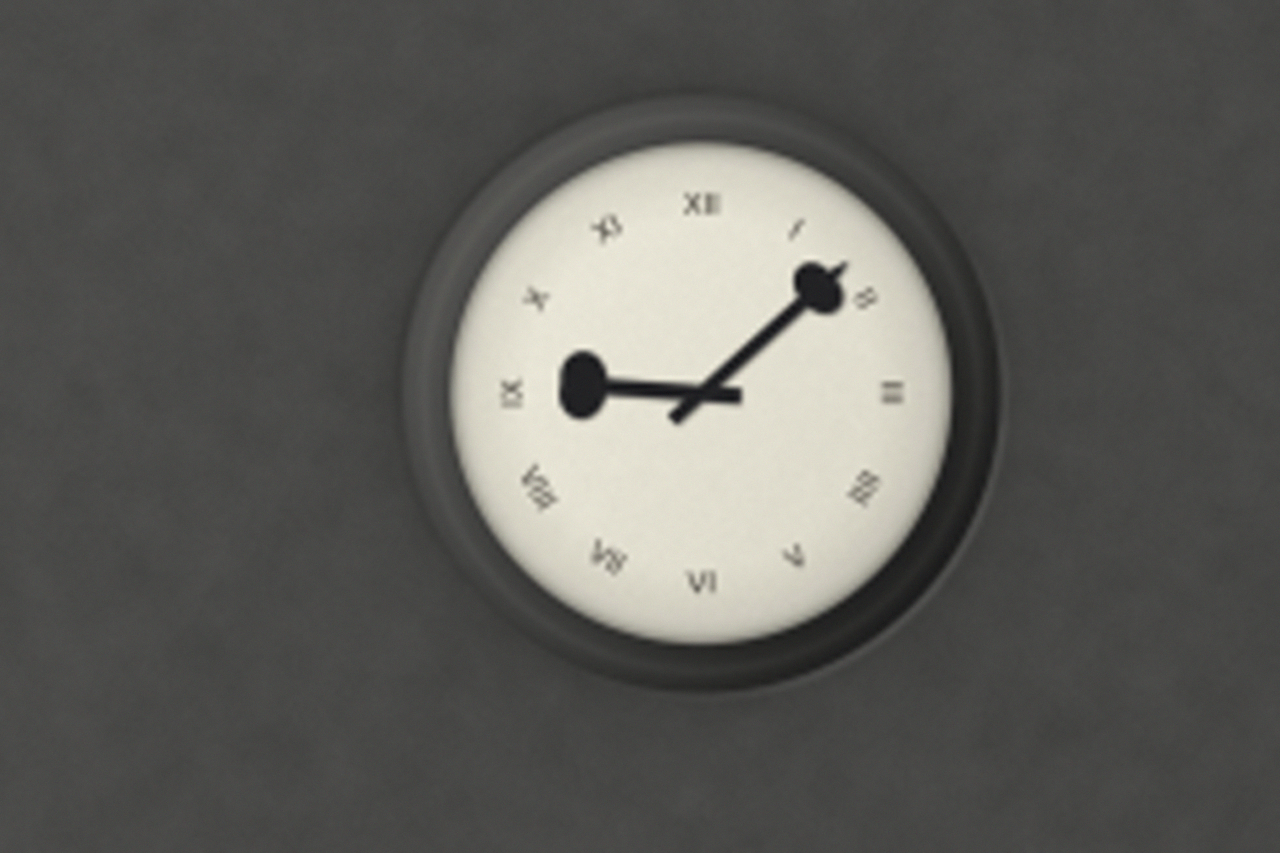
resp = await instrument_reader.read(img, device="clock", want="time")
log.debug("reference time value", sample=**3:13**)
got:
**9:08**
